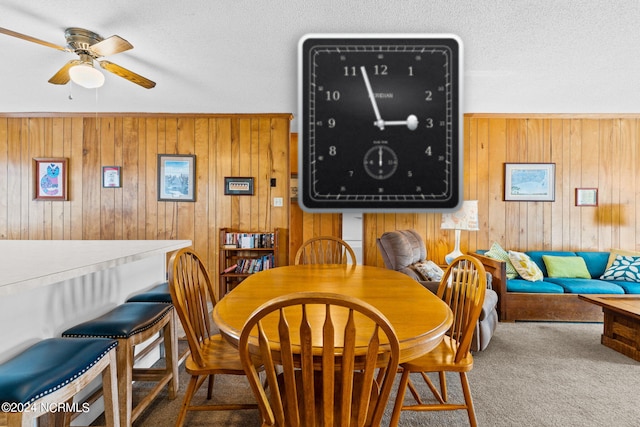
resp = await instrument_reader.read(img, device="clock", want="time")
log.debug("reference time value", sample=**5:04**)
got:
**2:57**
